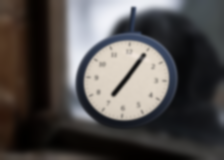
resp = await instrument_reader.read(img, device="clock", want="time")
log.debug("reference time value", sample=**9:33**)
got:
**7:05**
